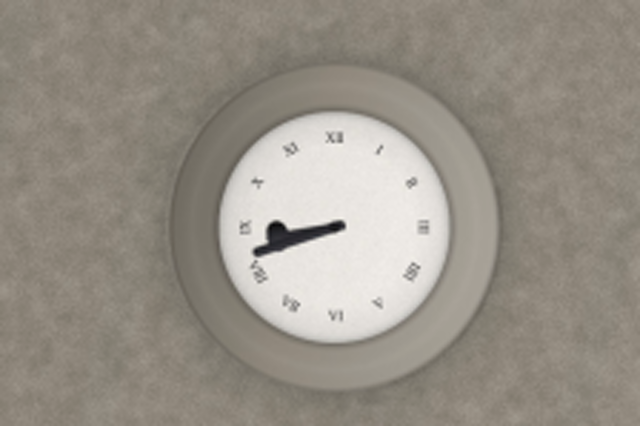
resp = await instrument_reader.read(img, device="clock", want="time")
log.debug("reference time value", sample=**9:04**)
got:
**8:42**
